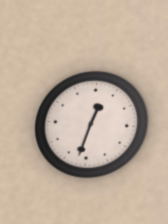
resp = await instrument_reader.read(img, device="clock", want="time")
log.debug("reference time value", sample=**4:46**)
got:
**12:32**
